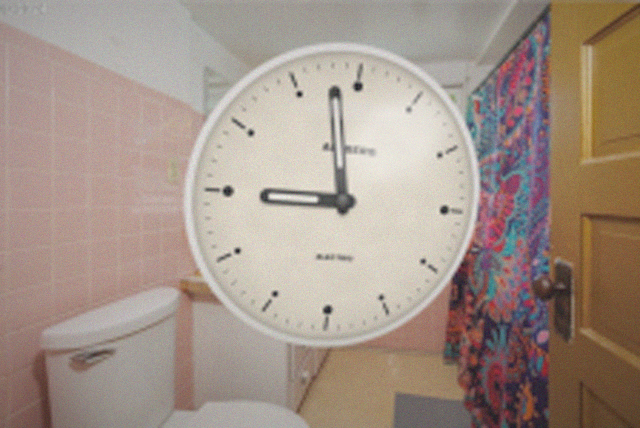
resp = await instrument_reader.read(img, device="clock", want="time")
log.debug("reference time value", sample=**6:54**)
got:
**8:58**
